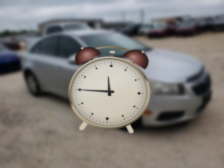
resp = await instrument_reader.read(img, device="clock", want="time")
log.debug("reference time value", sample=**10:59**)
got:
**11:45**
